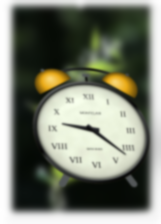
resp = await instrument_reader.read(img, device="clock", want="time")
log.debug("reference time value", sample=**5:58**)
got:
**9:22**
